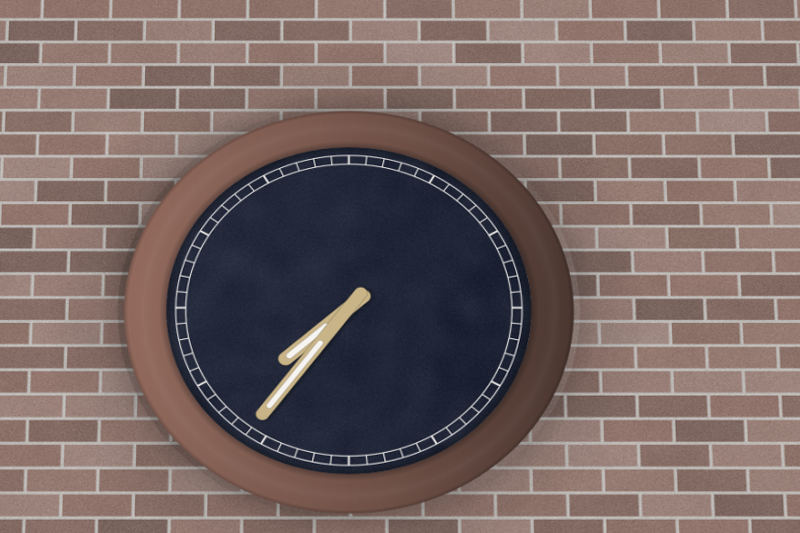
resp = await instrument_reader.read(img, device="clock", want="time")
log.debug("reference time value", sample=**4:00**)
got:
**7:36**
